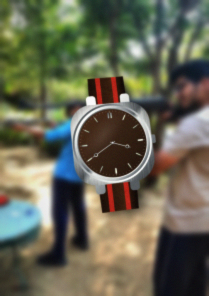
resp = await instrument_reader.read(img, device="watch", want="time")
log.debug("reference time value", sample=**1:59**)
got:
**3:40**
